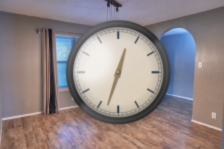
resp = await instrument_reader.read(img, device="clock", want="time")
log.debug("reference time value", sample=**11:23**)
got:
**12:33**
